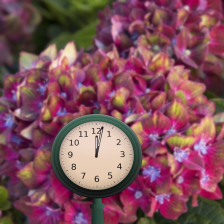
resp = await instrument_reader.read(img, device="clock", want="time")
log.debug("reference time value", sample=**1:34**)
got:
**12:02**
